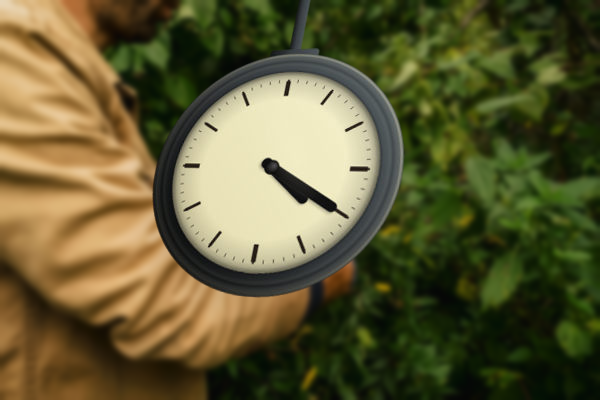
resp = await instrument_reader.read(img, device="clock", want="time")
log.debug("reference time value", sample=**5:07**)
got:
**4:20**
